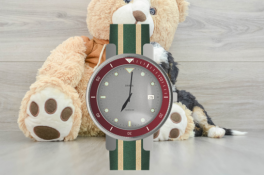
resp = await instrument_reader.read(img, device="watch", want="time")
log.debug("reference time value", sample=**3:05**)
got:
**7:01**
